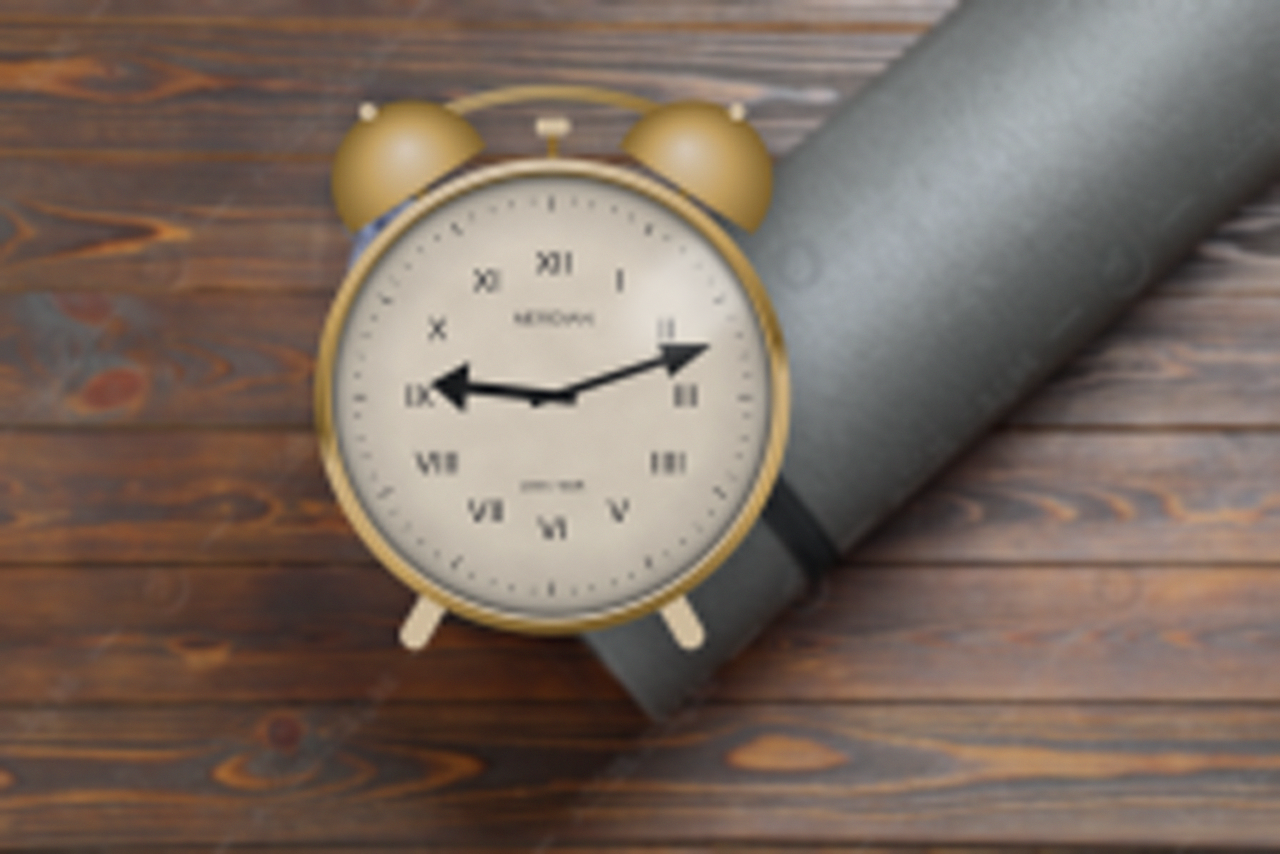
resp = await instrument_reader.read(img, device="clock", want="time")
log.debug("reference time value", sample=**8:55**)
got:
**9:12**
